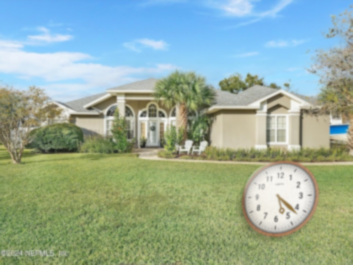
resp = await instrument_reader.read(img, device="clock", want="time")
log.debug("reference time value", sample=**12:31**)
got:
**5:22**
